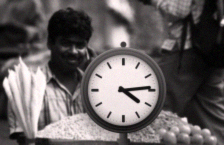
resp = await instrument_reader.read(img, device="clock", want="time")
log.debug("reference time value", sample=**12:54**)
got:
**4:14**
